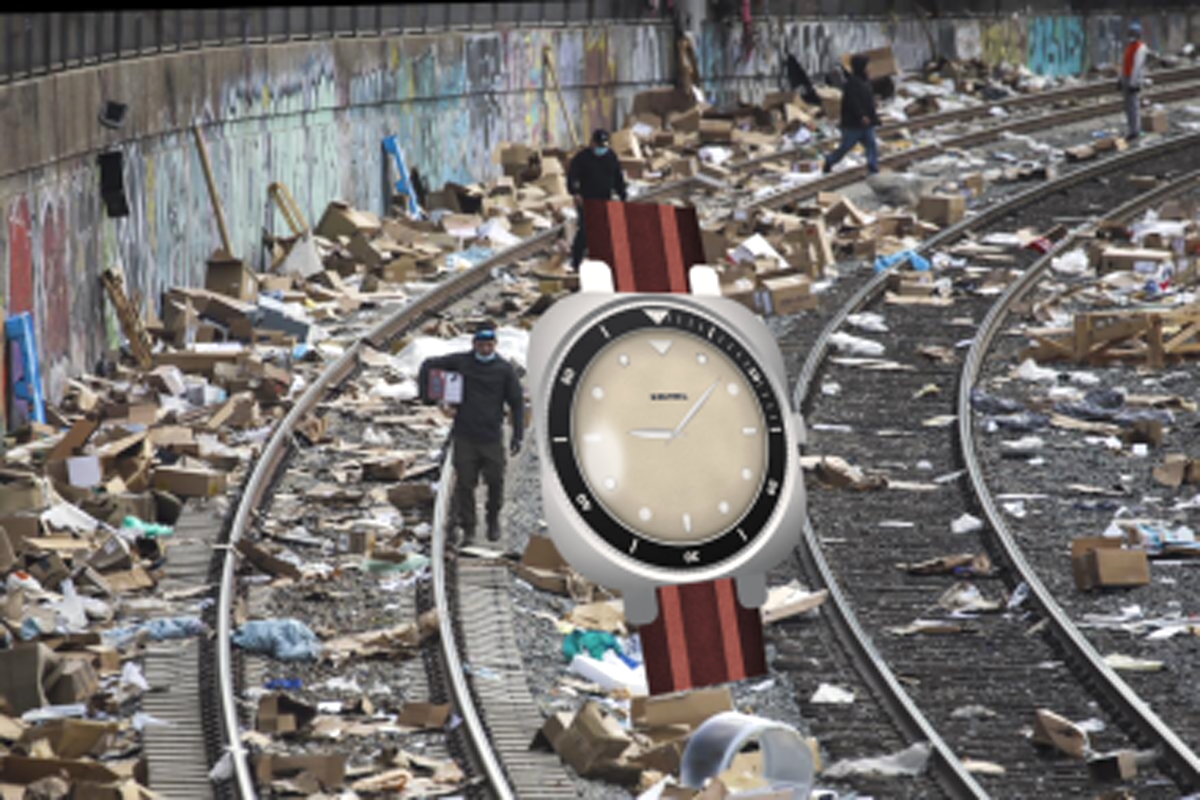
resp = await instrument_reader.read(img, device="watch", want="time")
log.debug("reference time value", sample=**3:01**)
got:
**9:08**
